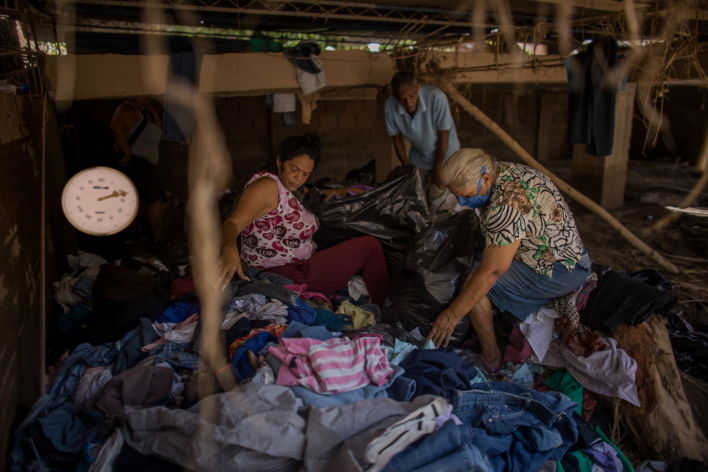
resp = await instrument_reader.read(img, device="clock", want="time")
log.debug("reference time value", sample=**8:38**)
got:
**2:12**
